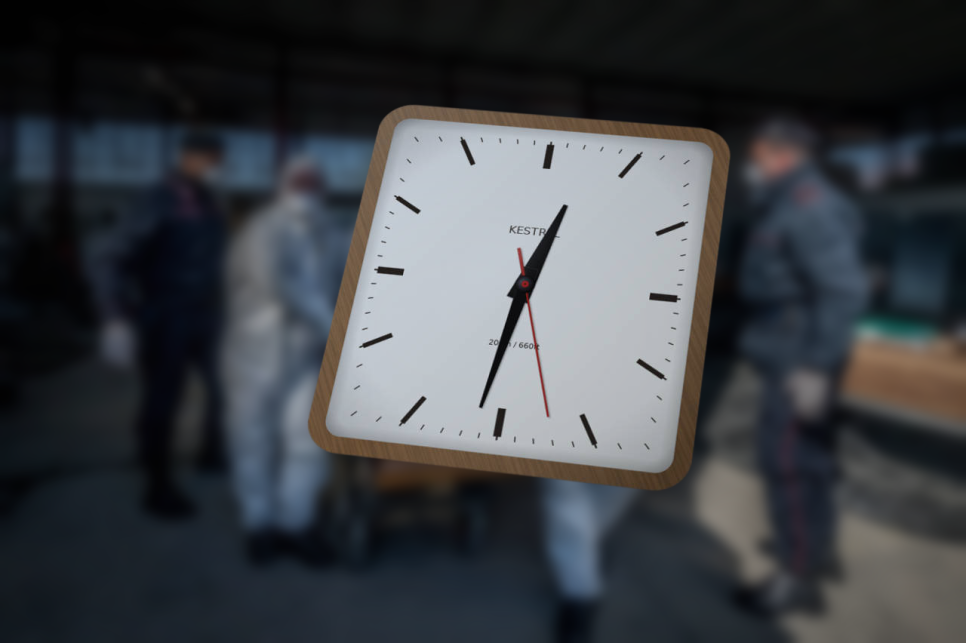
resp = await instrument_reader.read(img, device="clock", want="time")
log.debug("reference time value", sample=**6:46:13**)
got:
**12:31:27**
